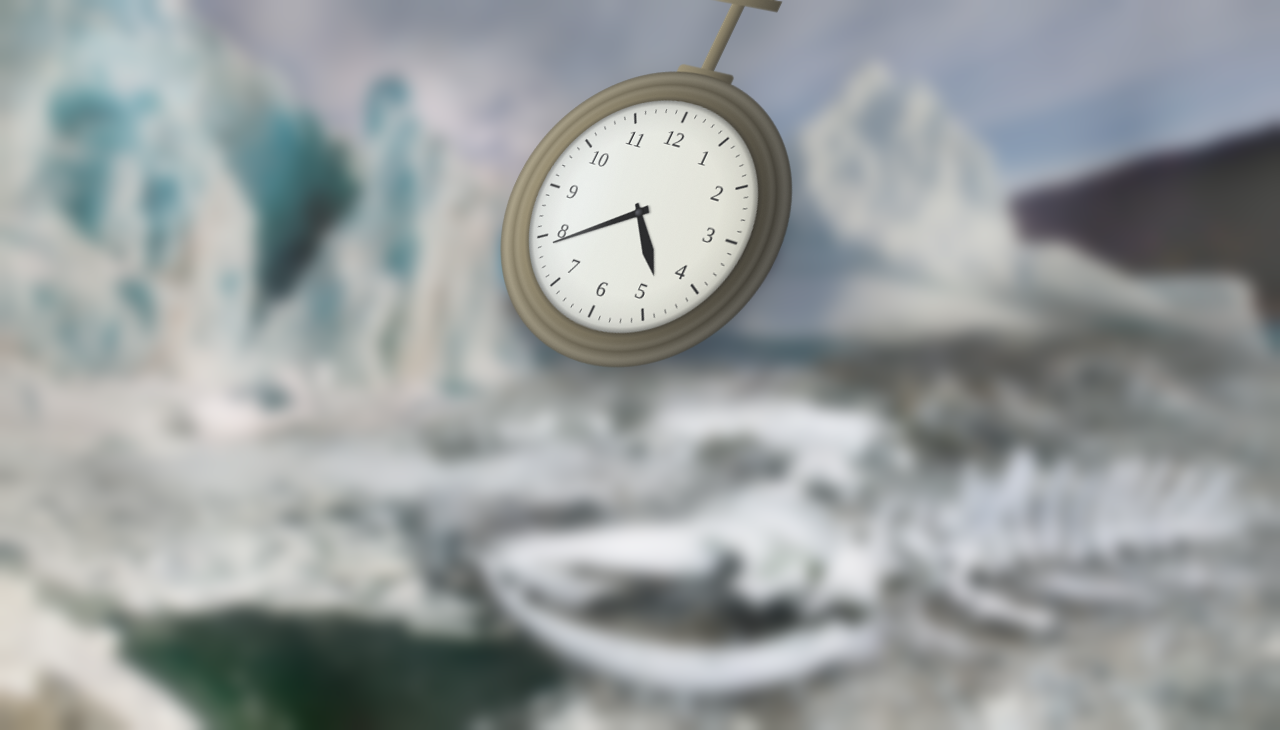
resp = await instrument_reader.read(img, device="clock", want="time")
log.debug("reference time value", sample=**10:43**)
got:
**4:39**
